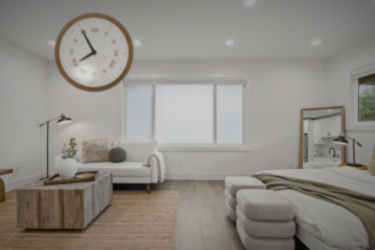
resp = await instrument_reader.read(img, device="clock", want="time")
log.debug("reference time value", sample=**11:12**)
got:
**7:55**
